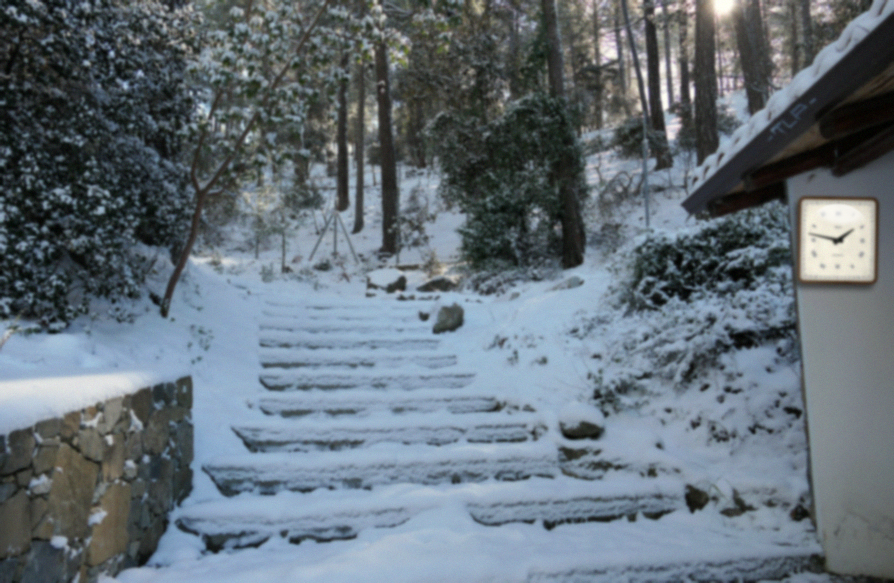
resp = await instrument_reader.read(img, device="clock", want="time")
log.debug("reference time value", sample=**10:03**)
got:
**1:47**
